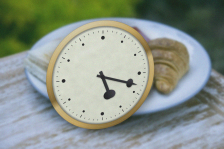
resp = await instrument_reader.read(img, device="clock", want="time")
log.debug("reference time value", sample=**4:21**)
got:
**5:18**
